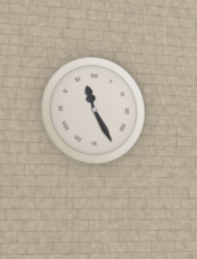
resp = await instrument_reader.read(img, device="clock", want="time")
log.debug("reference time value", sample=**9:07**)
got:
**11:25**
